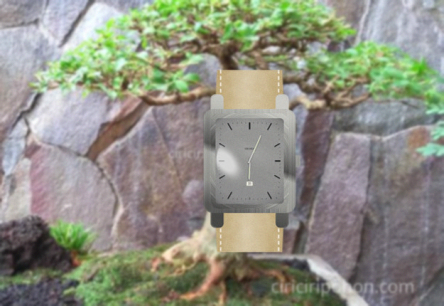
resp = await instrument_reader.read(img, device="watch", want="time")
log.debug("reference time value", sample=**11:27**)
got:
**6:04**
